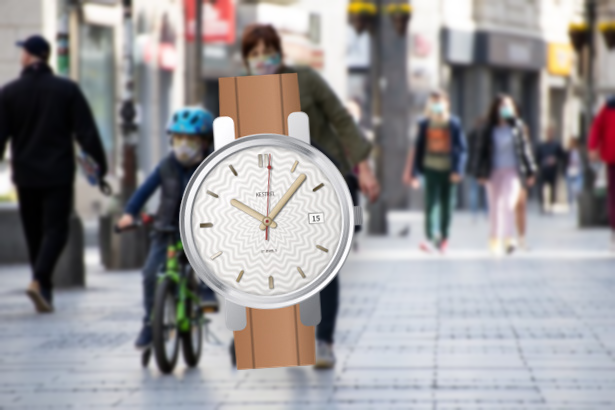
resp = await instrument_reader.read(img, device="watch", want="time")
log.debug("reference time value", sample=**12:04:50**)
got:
**10:07:01**
